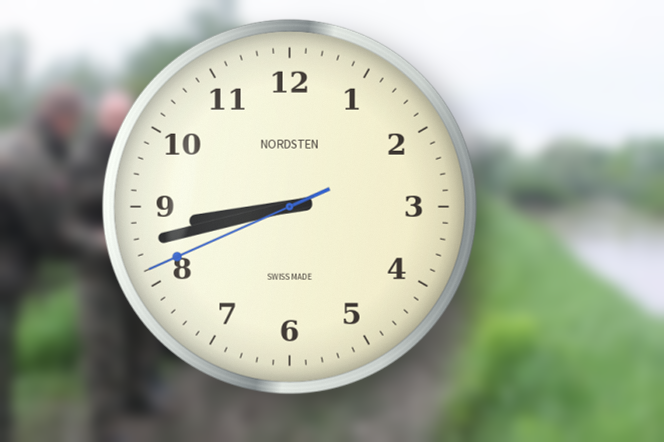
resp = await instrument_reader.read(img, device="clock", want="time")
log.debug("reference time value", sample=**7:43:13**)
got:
**8:42:41**
